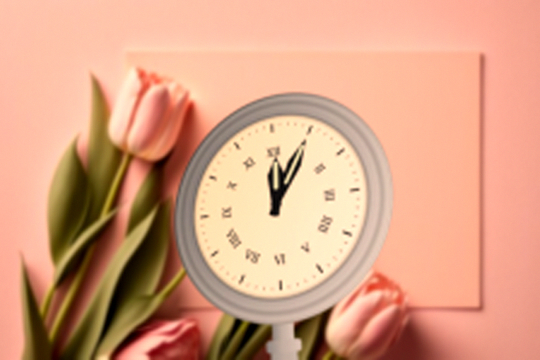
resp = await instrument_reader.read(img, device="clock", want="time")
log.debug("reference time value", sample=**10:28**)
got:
**12:05**
